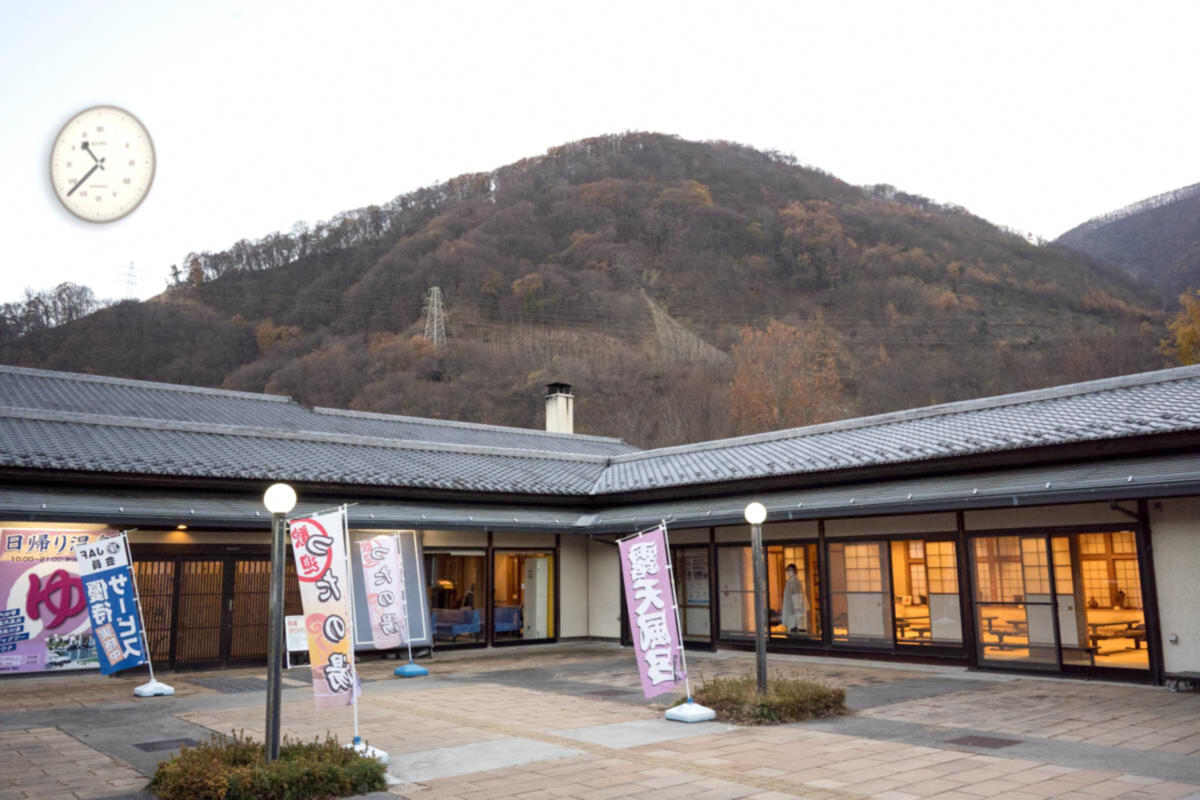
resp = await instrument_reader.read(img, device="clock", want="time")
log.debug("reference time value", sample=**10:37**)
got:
**10:38**
